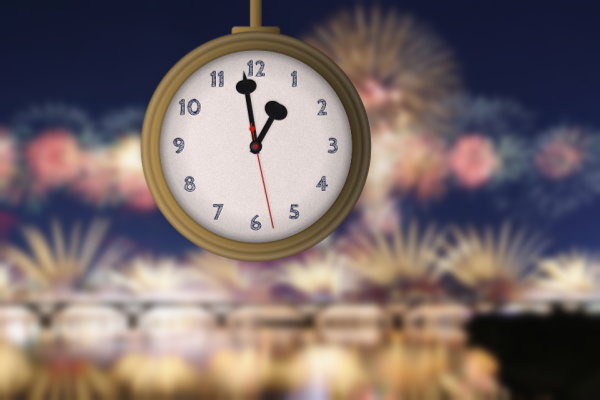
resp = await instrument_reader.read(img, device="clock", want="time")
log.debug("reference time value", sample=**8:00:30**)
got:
**12:58:28**
